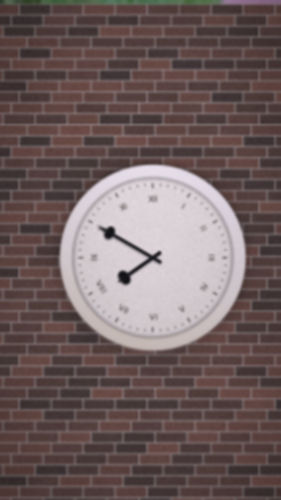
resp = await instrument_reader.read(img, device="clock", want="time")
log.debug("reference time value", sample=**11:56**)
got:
**7:50**
